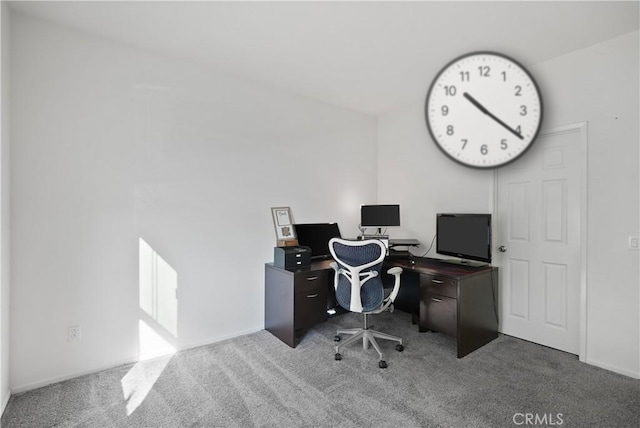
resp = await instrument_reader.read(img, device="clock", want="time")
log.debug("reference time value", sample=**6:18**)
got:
**10:21**
